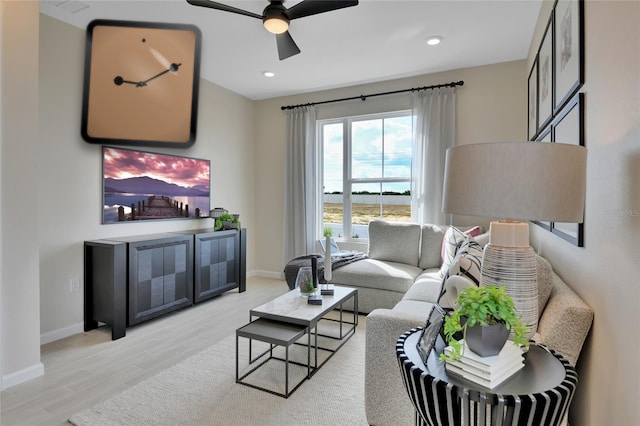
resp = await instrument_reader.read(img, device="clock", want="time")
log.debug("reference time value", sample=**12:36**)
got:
**9:10**
